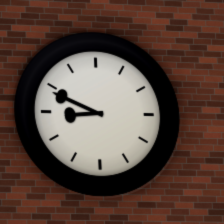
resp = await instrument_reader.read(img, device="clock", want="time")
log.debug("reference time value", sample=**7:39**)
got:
**8:49**
